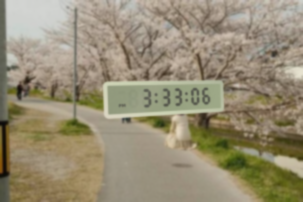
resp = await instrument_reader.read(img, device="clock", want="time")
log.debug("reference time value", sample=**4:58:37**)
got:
**3:33:06**
